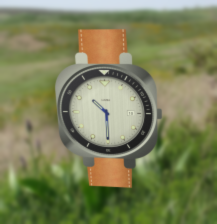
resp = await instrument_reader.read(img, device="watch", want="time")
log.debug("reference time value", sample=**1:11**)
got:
**10:30**
